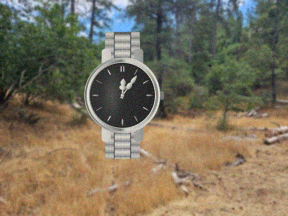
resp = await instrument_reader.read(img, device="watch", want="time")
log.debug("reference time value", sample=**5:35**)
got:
**12:06**
